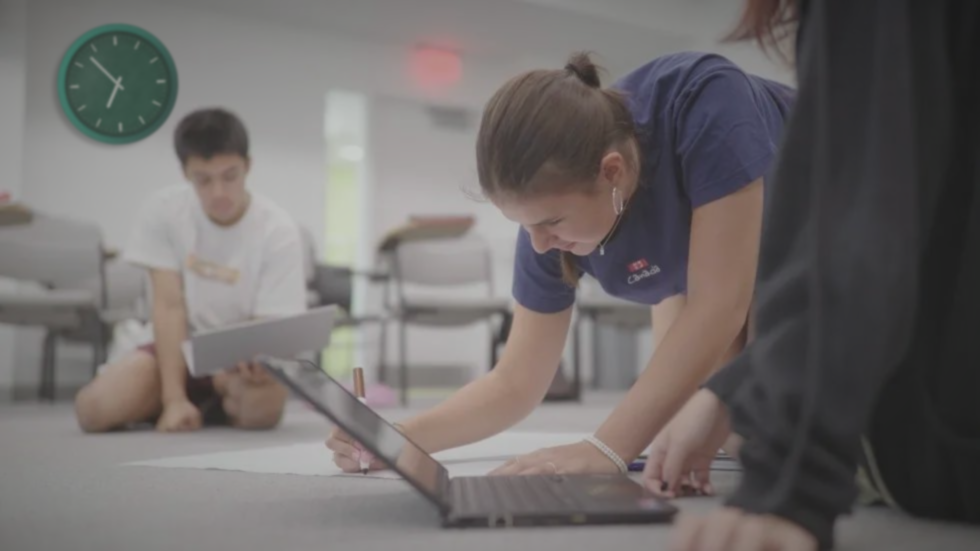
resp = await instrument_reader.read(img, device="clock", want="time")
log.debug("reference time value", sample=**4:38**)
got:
**6:53**
